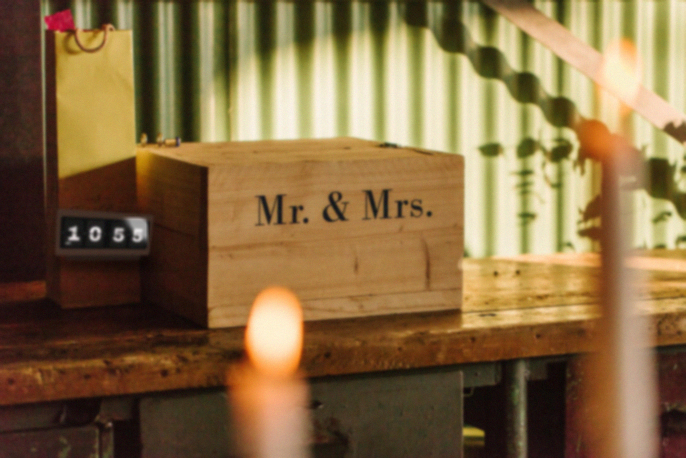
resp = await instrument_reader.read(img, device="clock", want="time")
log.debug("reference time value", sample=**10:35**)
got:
**10:55**
